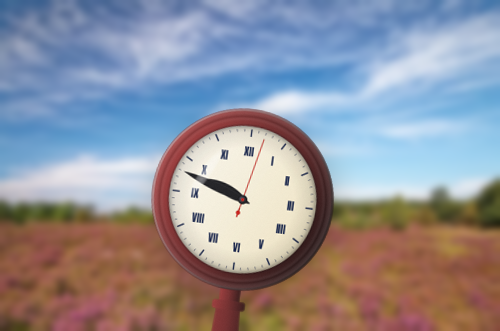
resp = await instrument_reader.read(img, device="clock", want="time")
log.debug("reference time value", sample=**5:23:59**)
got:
**9:48:02**
